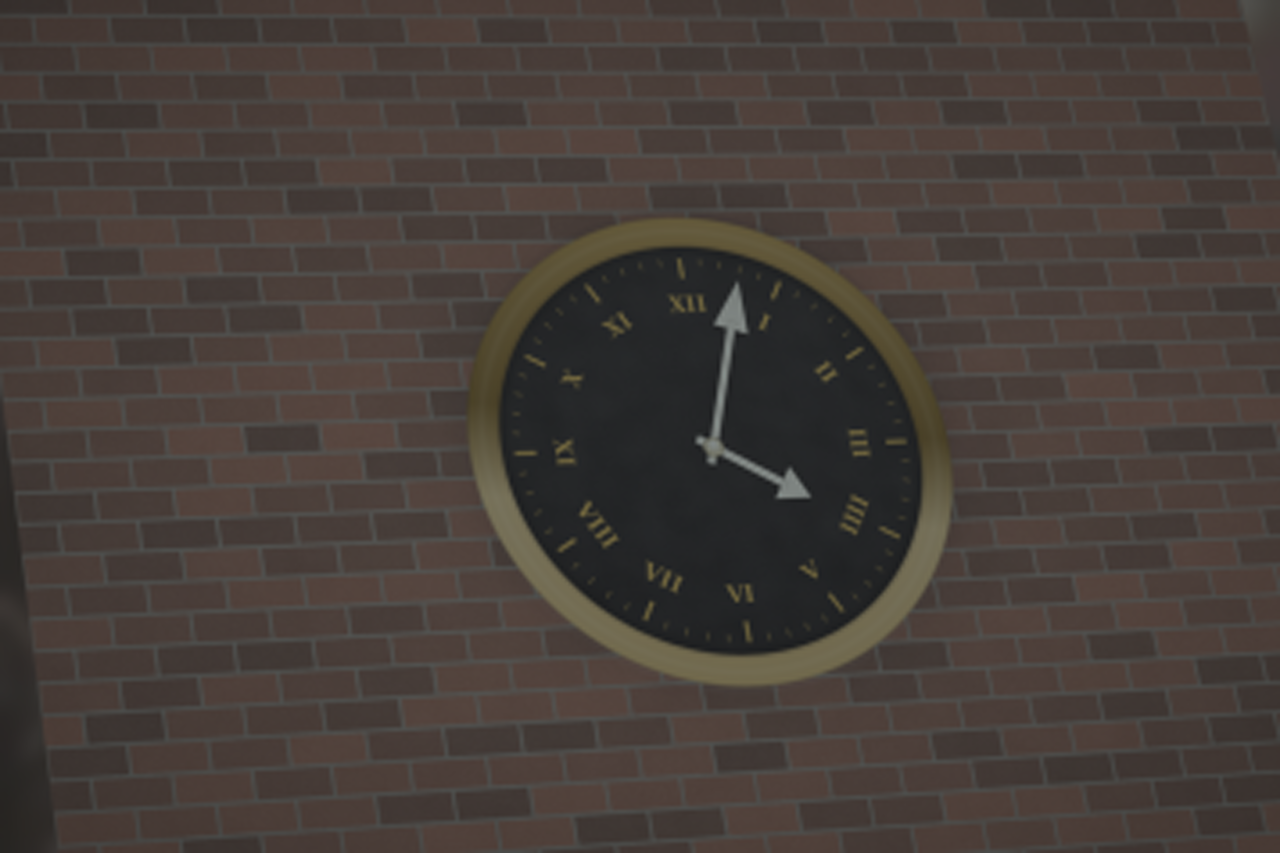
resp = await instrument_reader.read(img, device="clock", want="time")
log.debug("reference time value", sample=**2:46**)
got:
**4:03**
